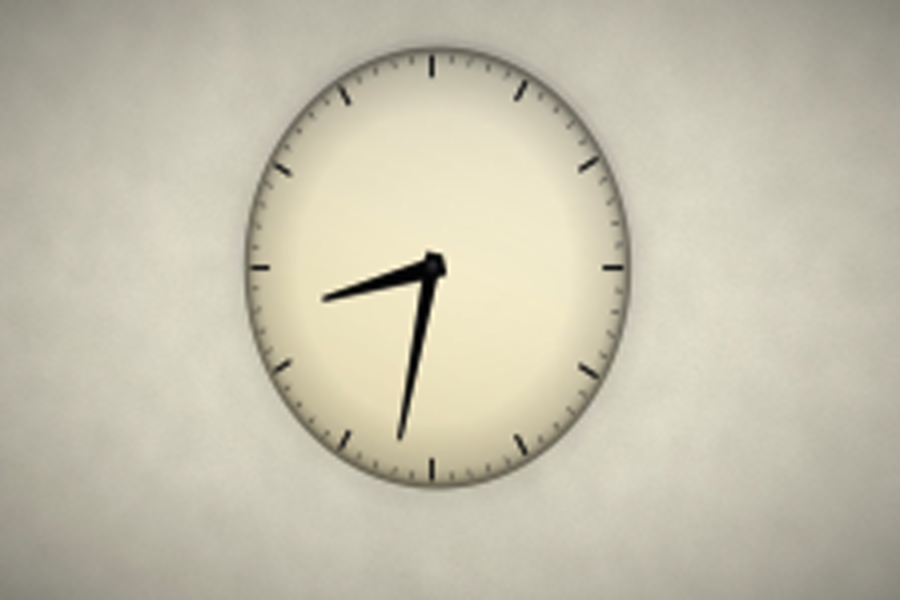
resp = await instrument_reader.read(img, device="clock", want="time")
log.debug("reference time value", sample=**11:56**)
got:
**8:32**
